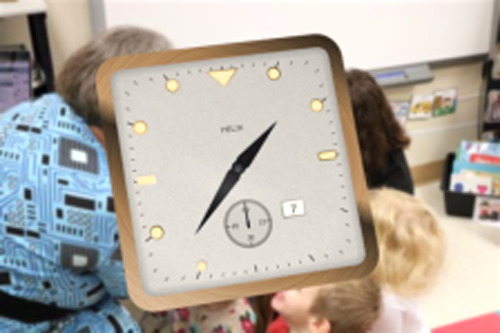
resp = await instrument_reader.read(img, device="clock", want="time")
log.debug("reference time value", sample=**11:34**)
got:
**1:37**
